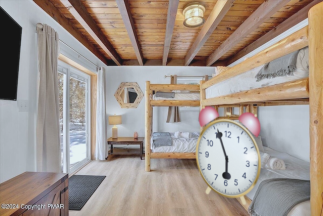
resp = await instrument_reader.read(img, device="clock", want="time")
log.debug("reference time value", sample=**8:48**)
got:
**5:56**
